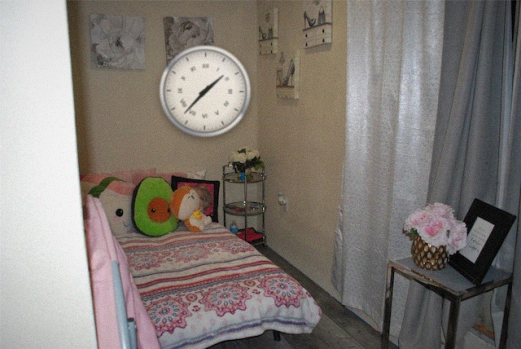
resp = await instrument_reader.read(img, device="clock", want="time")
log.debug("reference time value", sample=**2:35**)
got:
**1:37**
